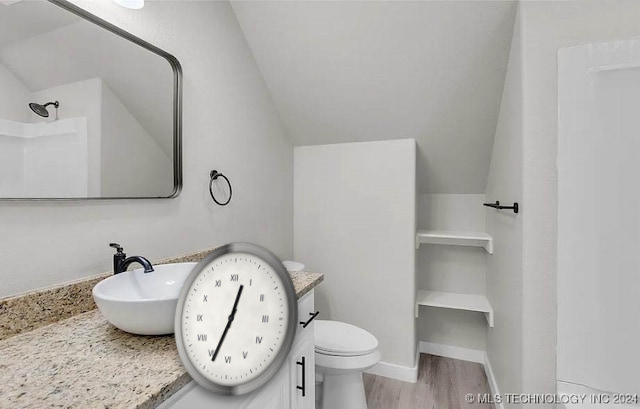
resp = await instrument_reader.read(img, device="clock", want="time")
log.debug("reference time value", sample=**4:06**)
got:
**12:34**
